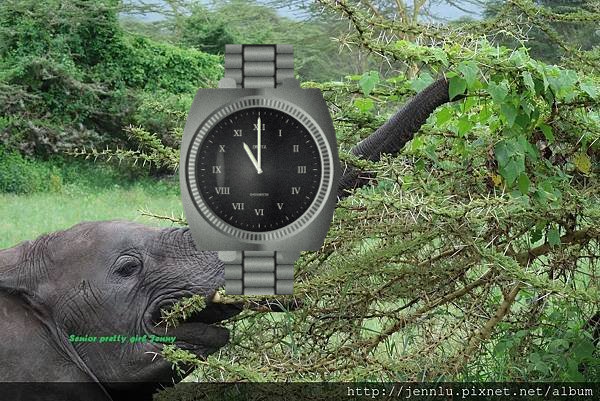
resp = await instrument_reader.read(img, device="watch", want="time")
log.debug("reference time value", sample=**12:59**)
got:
**11:00**
